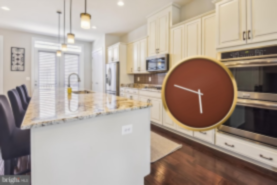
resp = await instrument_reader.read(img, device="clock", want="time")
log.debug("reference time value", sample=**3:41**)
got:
**5:48**
